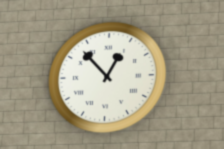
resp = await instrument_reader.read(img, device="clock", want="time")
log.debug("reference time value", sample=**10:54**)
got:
**12:53**
